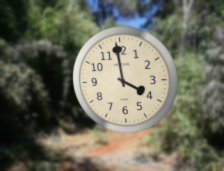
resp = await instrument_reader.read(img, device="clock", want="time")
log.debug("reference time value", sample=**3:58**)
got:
**3:59**
